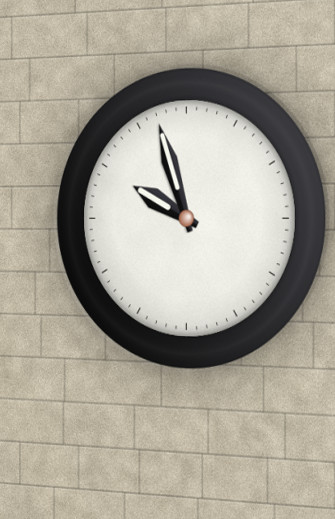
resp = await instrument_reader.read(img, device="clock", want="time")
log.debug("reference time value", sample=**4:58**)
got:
**9:57**
